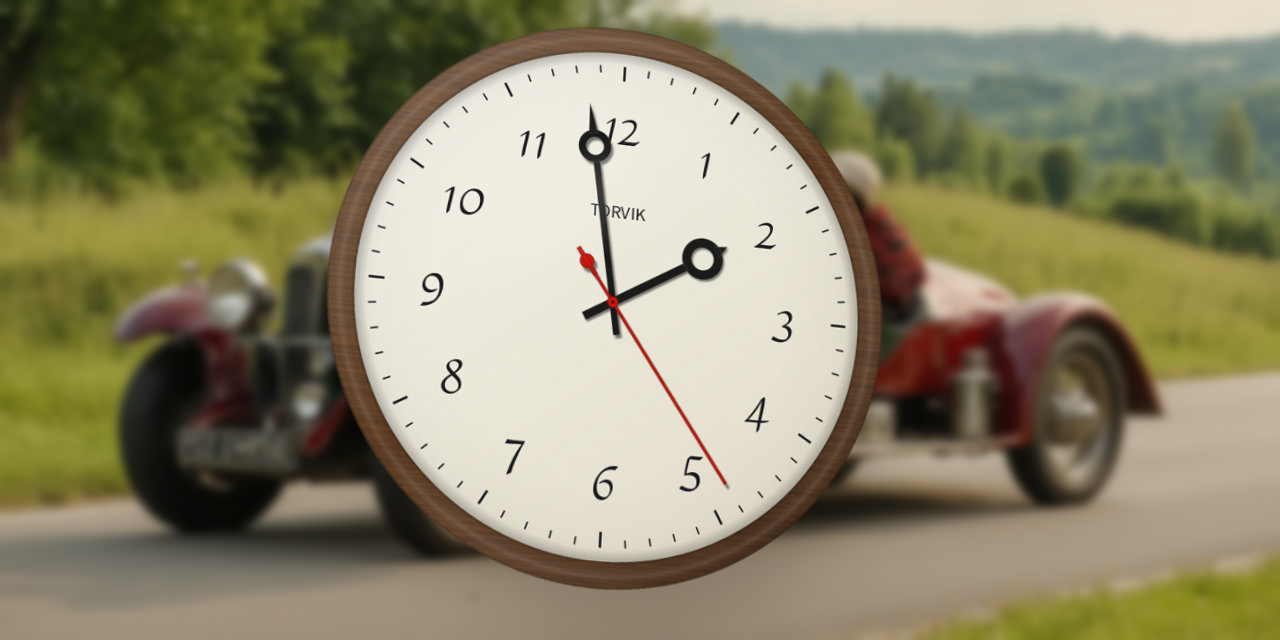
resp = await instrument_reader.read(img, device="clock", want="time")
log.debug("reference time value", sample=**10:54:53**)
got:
**1:58:24**
